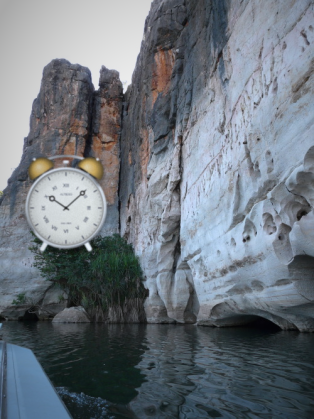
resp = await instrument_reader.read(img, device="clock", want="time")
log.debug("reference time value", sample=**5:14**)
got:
**10:08**
